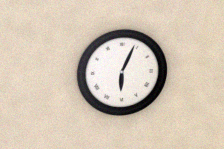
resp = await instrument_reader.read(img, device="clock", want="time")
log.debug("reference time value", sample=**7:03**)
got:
**6:04**
